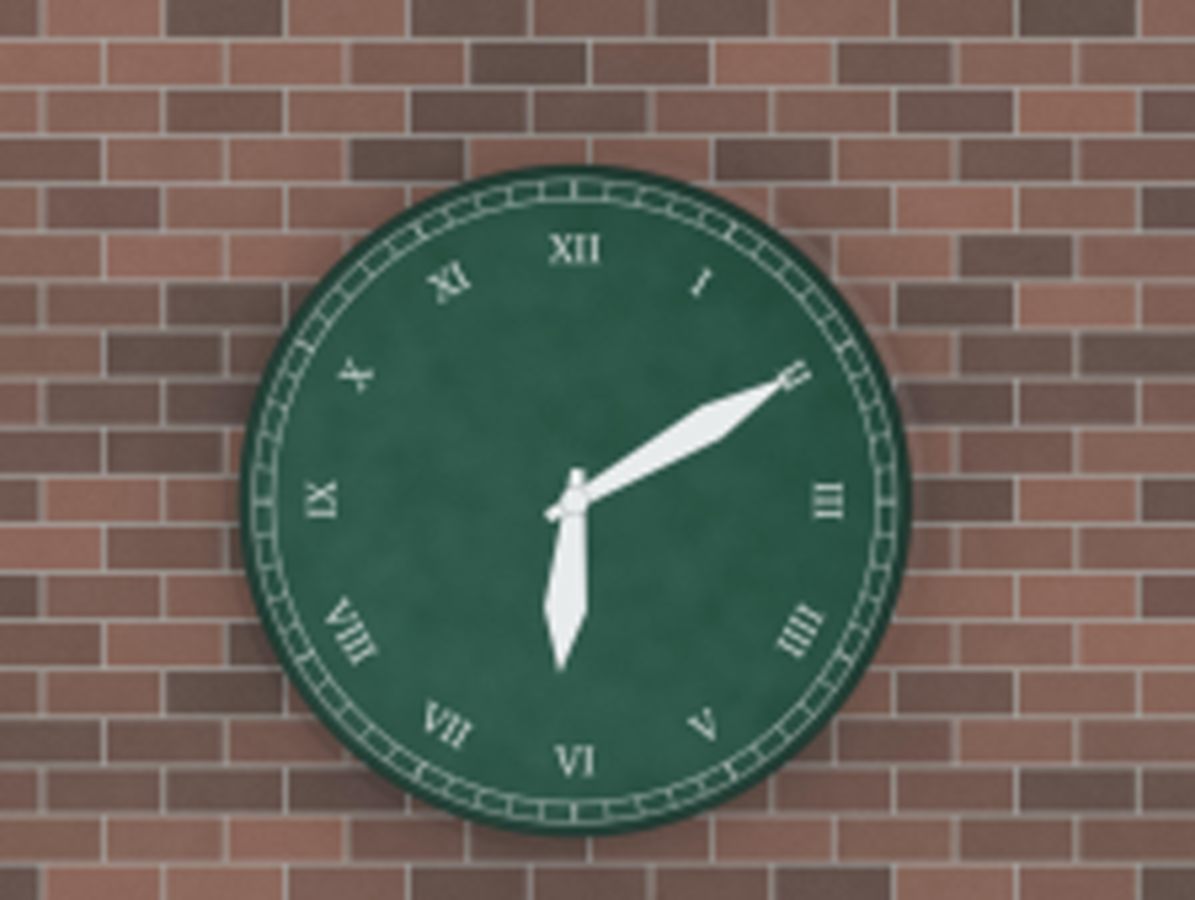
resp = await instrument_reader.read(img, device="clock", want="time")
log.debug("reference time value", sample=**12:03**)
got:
**6:10**
